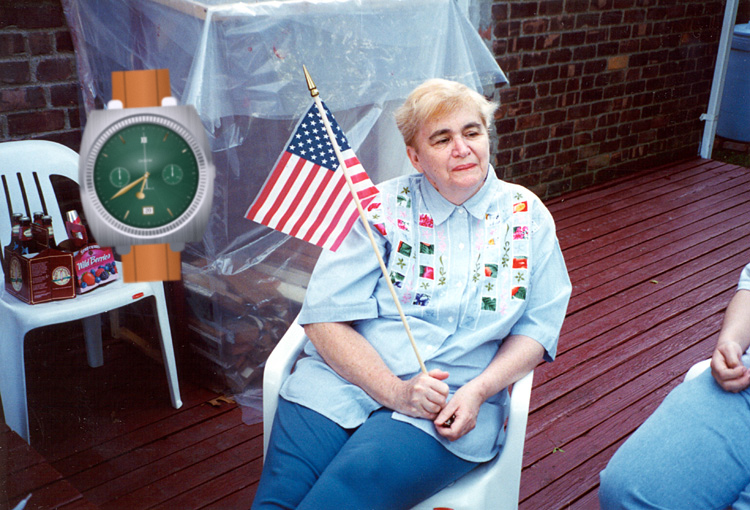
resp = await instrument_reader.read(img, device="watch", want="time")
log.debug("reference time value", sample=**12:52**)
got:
**6:40**
